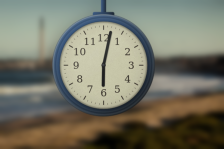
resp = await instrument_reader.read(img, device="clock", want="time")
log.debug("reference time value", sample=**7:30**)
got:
**6:02**
